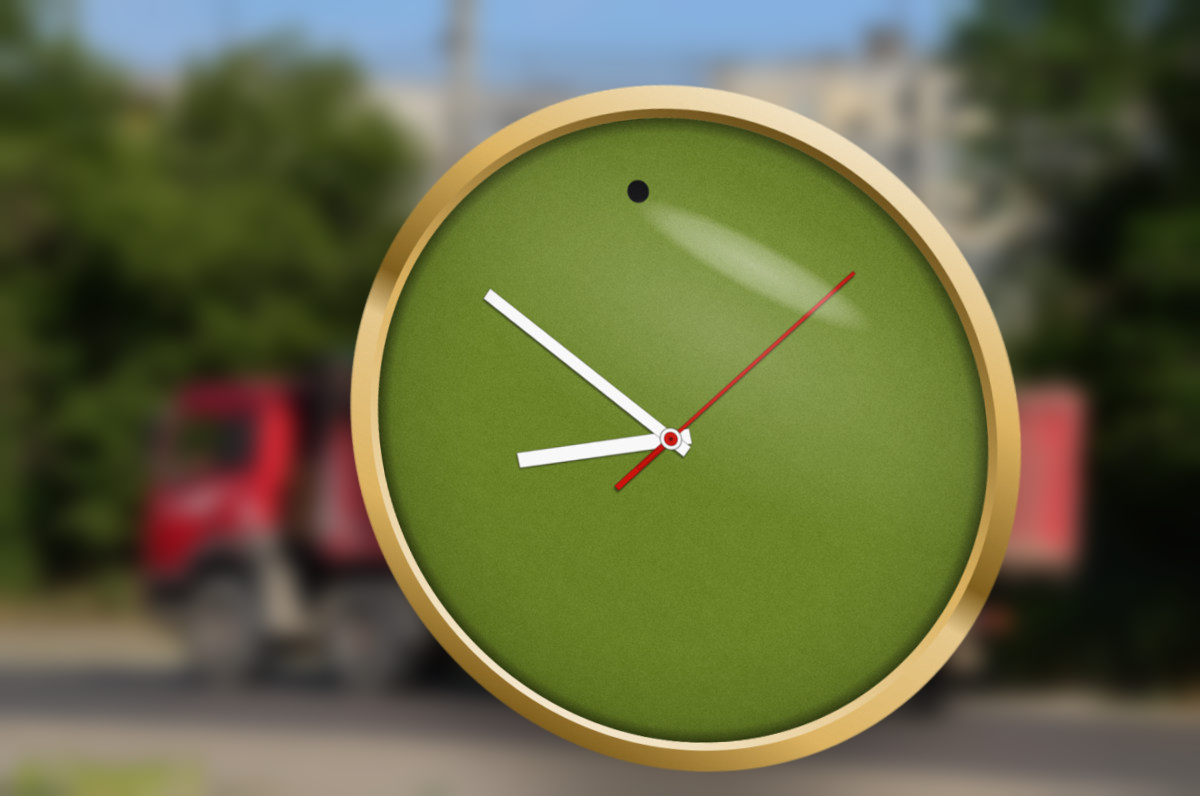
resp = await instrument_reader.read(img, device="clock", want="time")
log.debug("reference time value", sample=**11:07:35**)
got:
**8:52:09**
